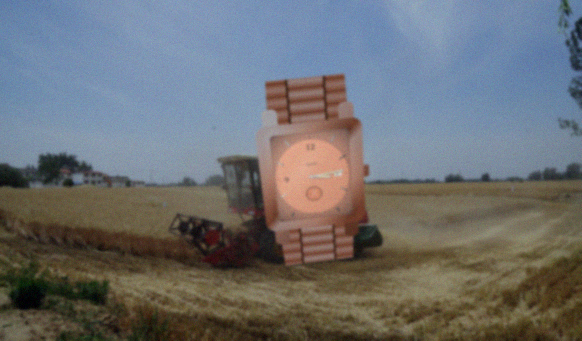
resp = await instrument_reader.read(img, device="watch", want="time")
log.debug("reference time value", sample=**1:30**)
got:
**3:14**
